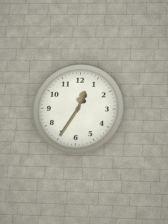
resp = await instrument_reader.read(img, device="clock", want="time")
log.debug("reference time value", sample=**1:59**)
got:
**12:35**
